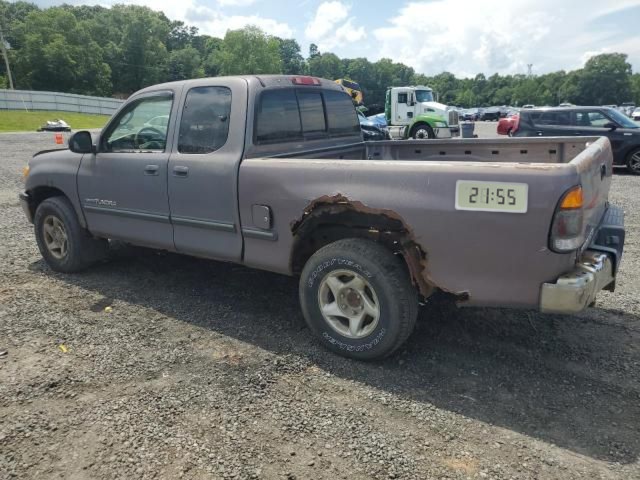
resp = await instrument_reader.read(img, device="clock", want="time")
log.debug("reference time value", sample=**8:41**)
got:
**21:55**
